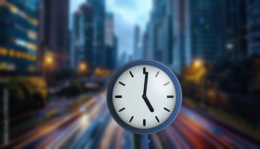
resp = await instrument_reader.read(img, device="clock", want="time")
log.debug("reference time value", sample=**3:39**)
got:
**5:01**
